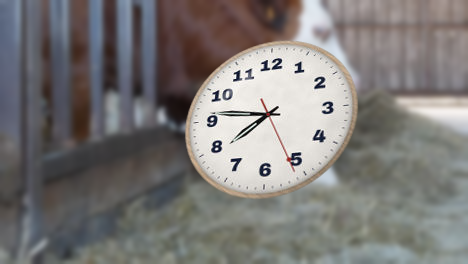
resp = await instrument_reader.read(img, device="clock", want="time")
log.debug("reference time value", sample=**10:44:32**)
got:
**7:46:26**
